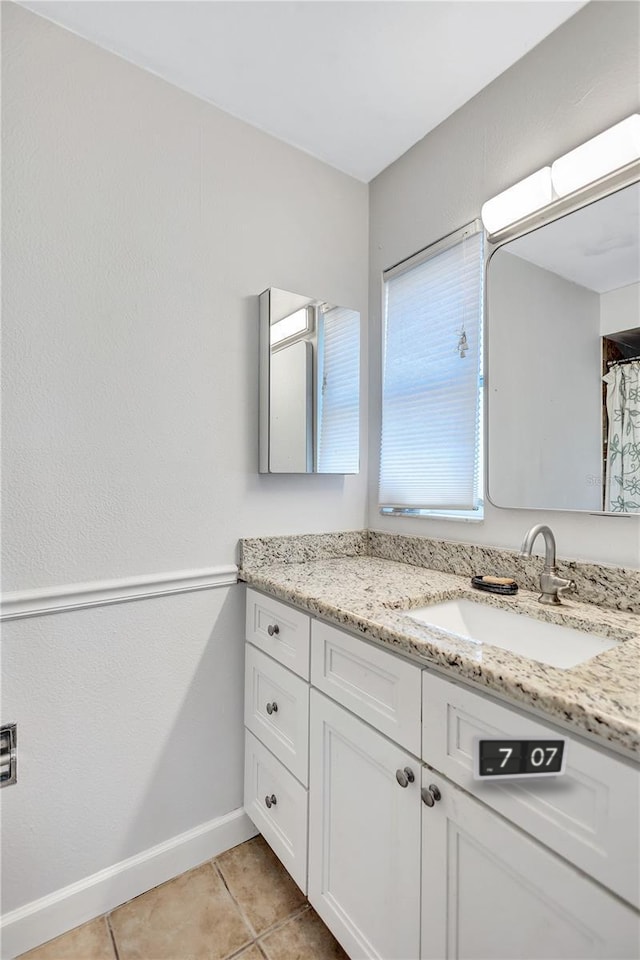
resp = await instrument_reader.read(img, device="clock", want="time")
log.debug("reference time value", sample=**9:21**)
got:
**7:07**
